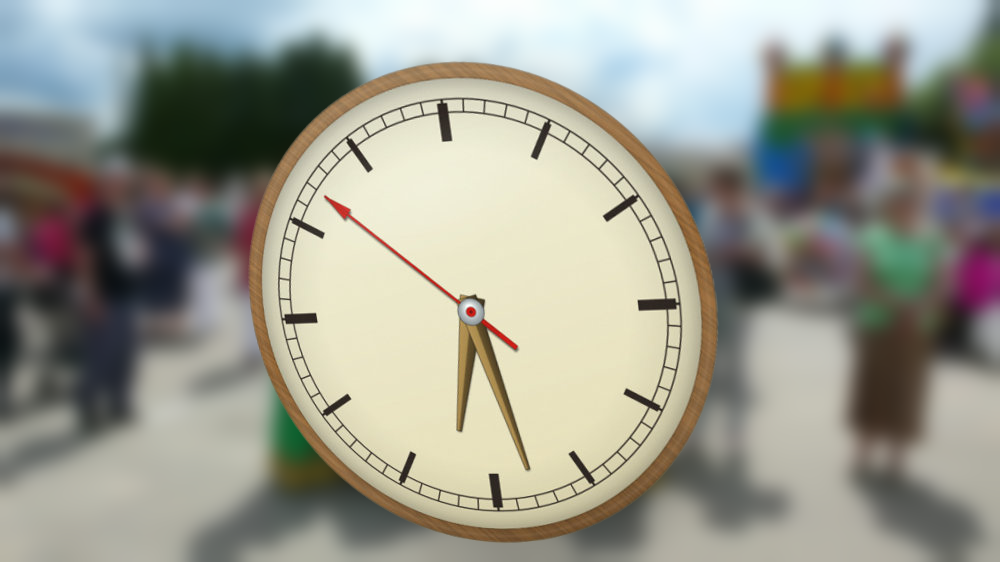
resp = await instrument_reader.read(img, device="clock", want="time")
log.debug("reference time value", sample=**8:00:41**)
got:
**6:27:52**
